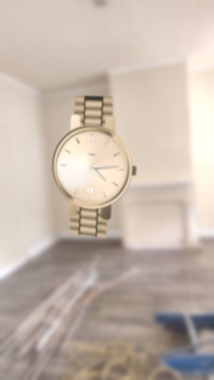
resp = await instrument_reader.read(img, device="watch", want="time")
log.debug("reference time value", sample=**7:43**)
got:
**4:14**
